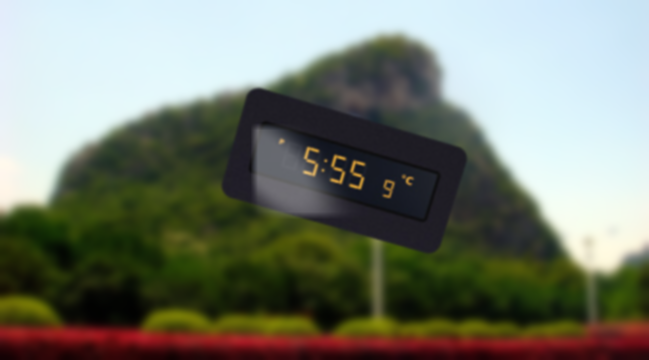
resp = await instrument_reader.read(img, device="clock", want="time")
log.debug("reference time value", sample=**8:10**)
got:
**5:55**
